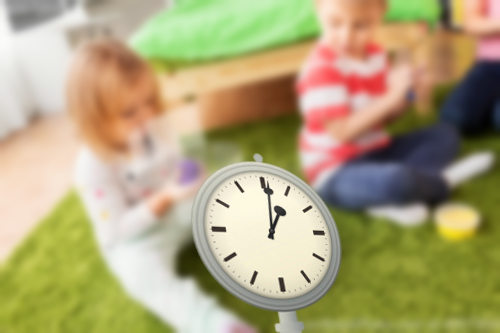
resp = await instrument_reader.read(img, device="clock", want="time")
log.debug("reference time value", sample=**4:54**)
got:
**1:01**
